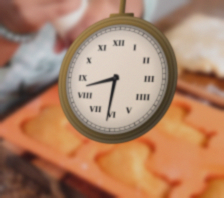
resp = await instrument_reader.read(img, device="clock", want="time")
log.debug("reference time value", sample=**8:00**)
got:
**8:31**
